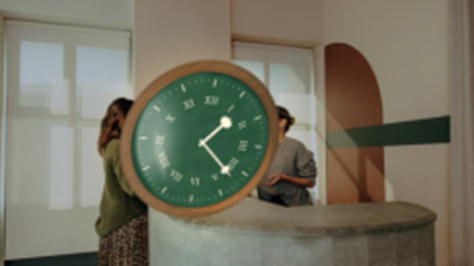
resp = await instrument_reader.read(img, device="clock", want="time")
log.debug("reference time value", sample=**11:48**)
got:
**1:22**
